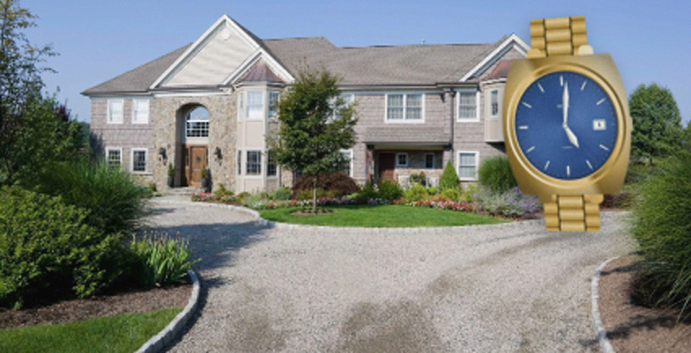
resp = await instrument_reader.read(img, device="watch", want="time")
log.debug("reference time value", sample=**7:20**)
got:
**5:01**
